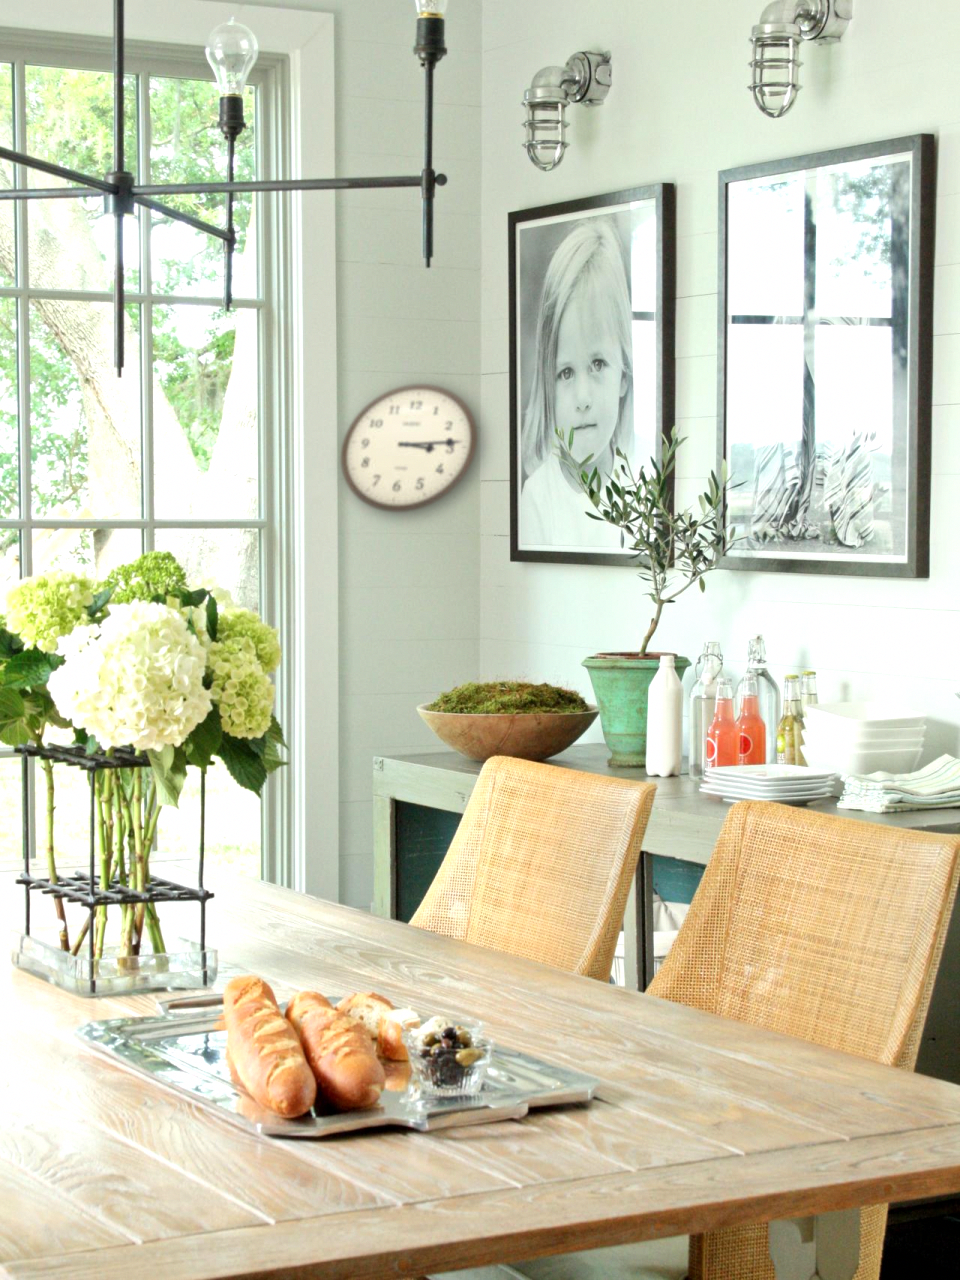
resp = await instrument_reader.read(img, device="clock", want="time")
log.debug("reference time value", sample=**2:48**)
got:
**3:14**
